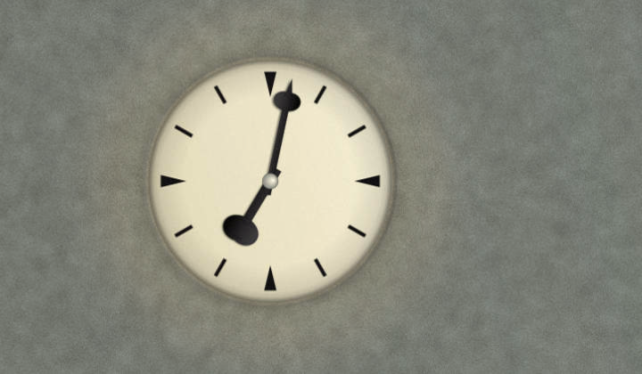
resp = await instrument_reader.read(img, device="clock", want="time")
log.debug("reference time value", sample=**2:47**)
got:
**7:02**
